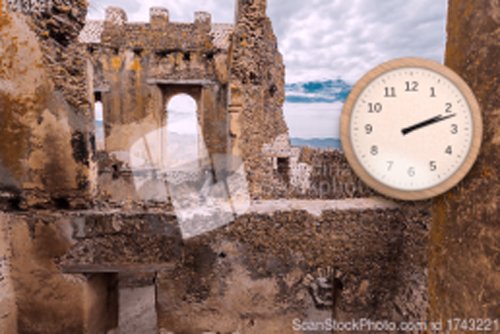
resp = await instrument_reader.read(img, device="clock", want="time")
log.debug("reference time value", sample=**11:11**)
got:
**2:12**
